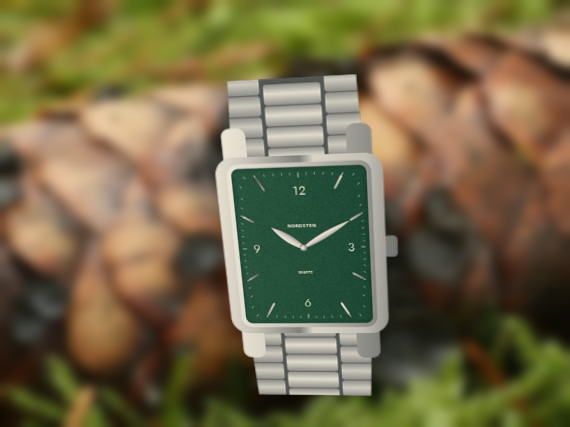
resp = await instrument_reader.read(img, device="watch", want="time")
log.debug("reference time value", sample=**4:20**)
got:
**10:10**
